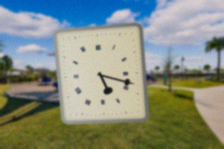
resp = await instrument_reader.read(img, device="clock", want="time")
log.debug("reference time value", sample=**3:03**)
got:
**5:18**
